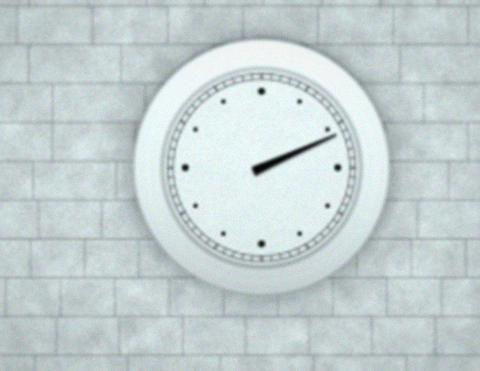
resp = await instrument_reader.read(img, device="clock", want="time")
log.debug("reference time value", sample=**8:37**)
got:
**2:11**
